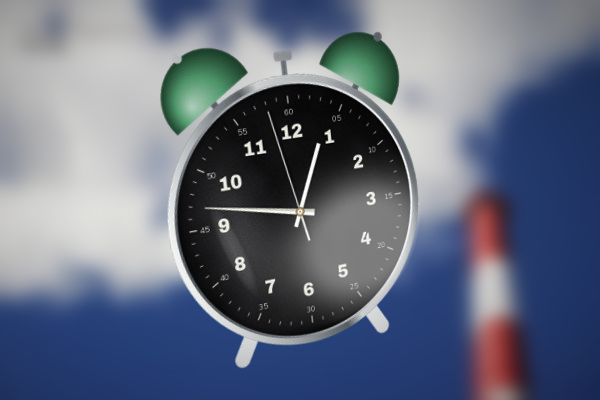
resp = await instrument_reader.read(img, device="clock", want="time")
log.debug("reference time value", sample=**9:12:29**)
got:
**12:46:58**
